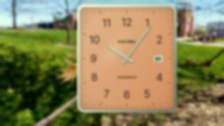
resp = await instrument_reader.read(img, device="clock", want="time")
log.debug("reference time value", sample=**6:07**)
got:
**10:06**
